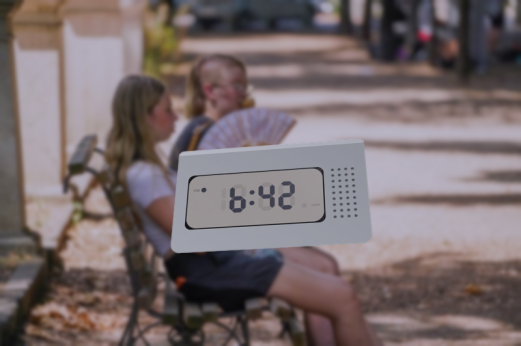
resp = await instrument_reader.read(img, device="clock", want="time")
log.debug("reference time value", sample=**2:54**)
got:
**6:42**
